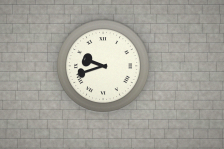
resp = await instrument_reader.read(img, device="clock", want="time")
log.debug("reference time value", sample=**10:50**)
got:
**9:42**
